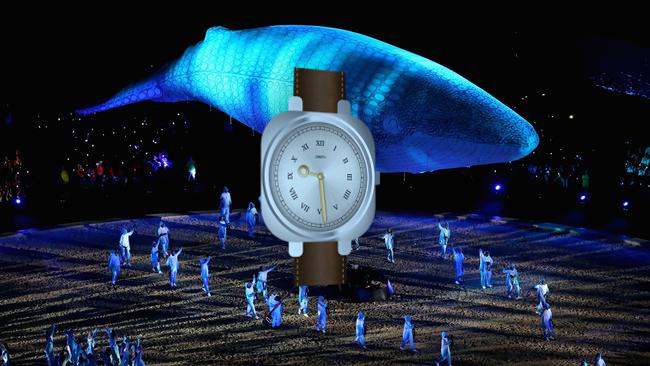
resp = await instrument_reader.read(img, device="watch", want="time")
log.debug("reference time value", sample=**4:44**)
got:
**9:29**
